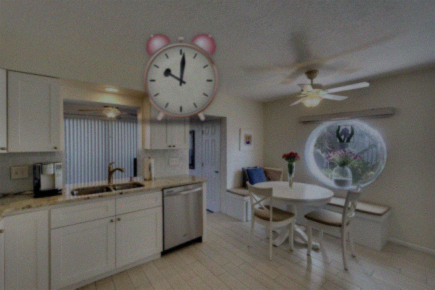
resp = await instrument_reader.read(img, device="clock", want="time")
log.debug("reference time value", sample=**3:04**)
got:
**10:01**
